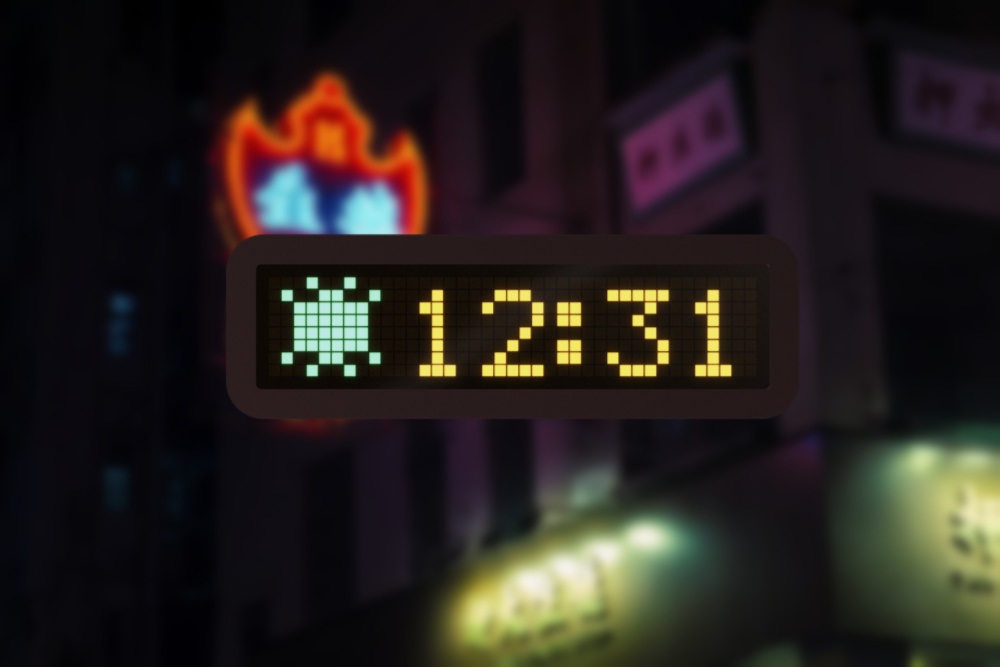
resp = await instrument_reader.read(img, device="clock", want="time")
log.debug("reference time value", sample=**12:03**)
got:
**12:31**
